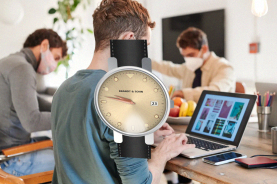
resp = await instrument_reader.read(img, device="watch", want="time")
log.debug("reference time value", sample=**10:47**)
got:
**9:47**
